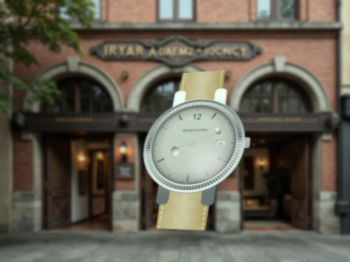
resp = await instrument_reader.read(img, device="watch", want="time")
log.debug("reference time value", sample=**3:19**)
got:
**8:10**
